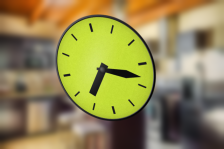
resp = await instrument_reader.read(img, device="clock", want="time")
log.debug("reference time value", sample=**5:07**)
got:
**7:18**
